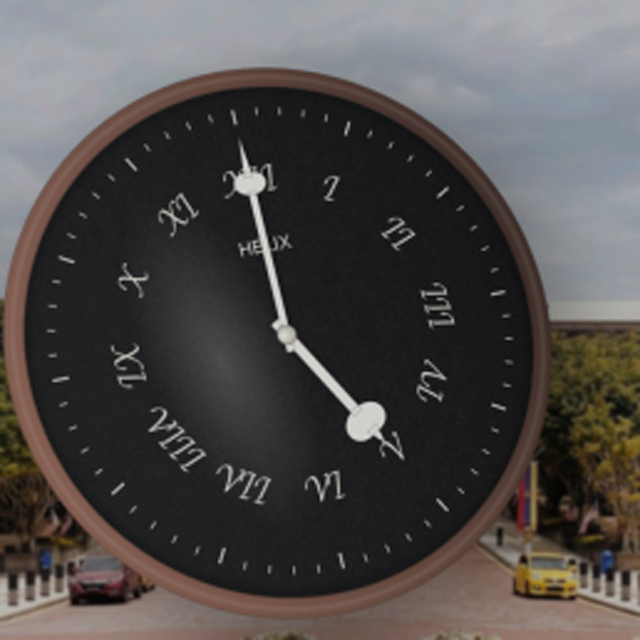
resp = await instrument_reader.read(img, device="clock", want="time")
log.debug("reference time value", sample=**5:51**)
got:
**5:00**
